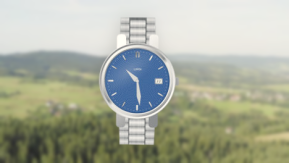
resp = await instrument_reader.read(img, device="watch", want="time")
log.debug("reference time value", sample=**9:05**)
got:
**10:29**
